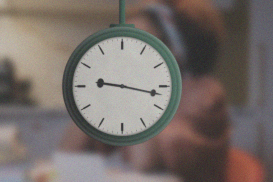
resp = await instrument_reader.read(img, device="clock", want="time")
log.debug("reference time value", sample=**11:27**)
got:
**9:17**
